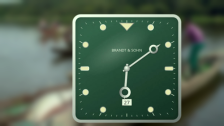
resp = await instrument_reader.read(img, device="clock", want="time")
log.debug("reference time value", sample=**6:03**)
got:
**6:09**
